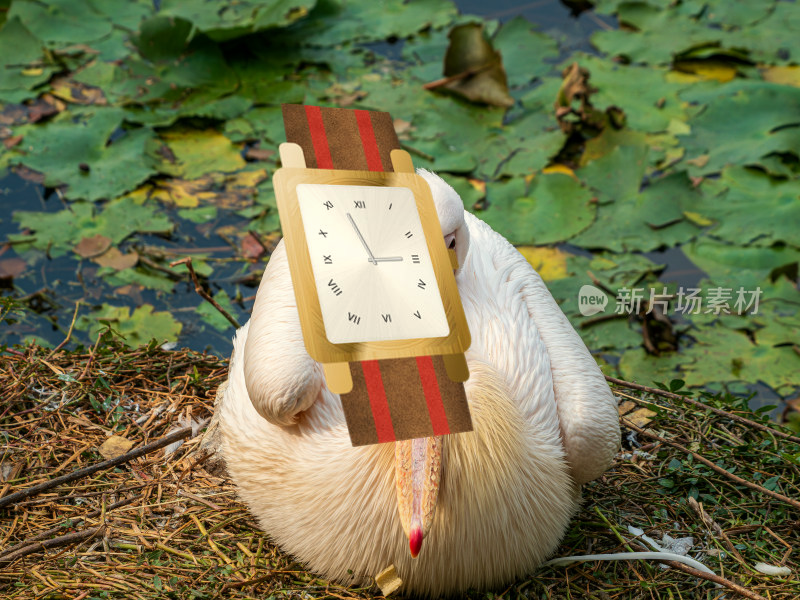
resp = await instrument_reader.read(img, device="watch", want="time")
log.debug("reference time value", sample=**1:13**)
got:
**2:57**
